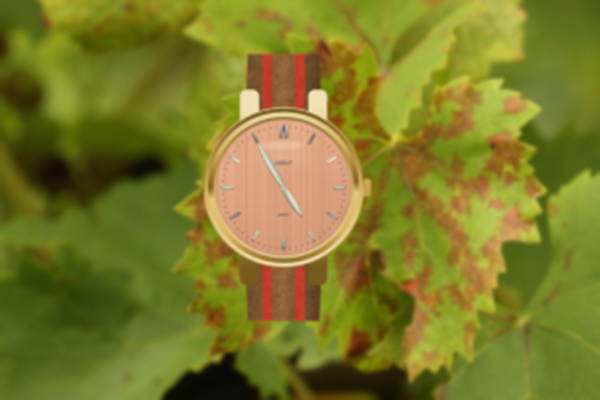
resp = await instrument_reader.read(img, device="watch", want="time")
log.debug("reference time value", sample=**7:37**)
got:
**4:55**
